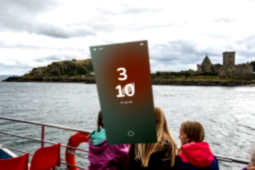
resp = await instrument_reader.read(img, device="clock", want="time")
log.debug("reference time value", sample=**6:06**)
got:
**3:10**
